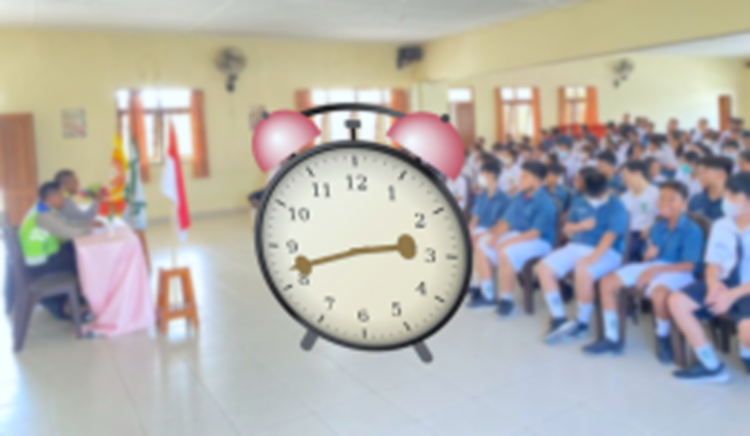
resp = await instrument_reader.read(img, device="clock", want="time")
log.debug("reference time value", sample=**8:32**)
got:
**2:42**
